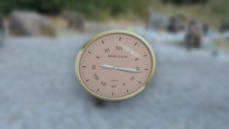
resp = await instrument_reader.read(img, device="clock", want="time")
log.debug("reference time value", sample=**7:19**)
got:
**9:16**
